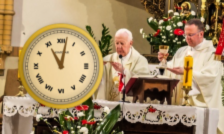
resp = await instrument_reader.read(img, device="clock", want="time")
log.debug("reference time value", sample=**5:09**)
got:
**11:02**
